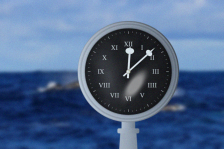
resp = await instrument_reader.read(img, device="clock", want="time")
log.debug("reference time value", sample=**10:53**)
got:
**12:08**
